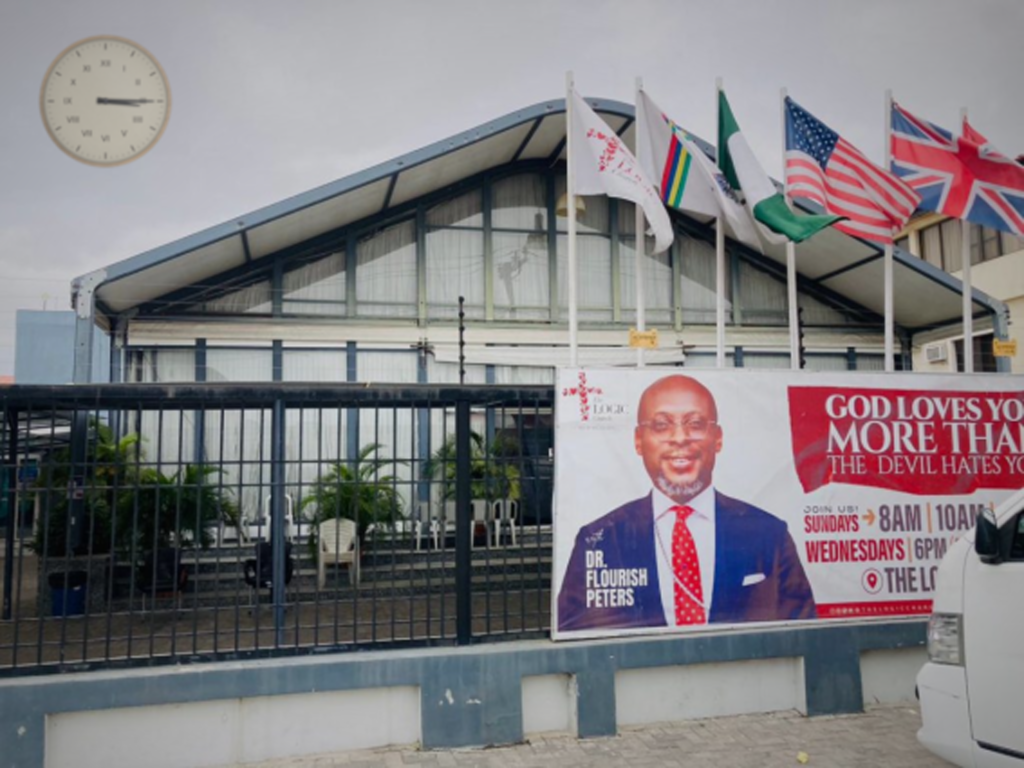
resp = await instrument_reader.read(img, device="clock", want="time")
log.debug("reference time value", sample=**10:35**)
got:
**3:15**
